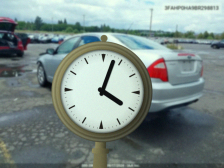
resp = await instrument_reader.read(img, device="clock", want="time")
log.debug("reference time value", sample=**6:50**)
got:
**4:03**
